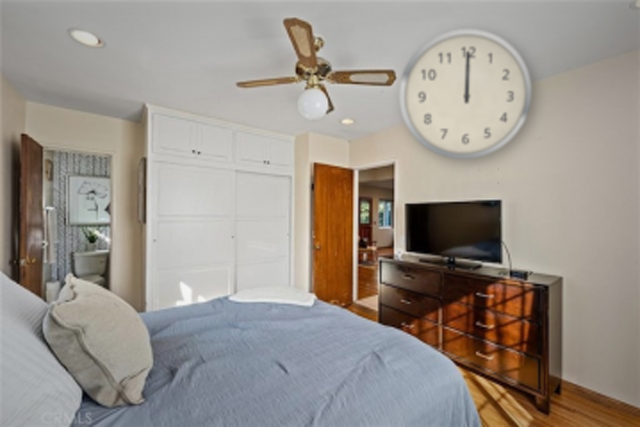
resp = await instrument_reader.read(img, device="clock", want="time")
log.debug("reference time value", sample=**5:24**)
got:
**12:00**
